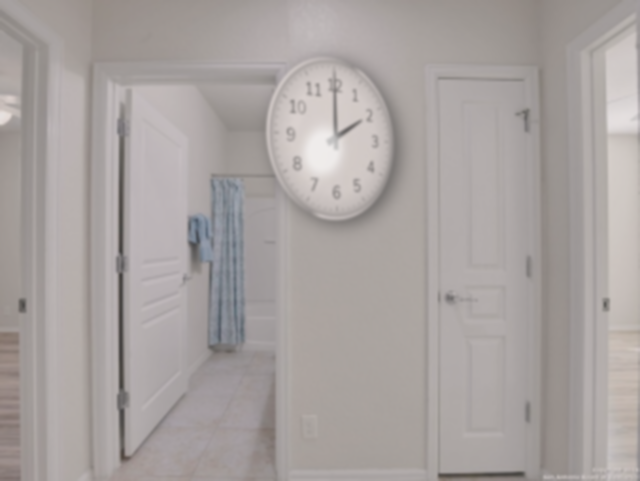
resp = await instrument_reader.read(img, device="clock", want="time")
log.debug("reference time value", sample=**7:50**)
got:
**2:00**
